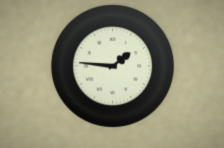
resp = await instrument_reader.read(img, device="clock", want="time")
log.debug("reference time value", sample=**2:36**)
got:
**1:46**
